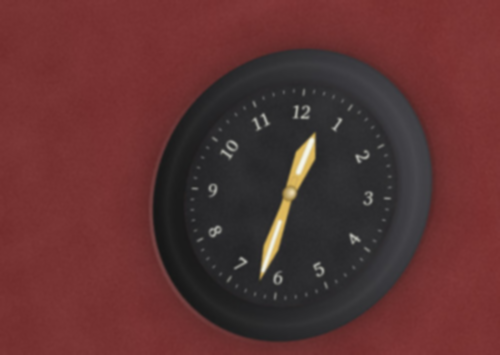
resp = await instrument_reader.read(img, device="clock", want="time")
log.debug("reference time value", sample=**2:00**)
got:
**12:32**
